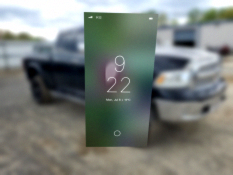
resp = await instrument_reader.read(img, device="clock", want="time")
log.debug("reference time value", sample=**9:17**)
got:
**9:22**
